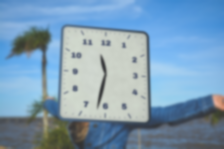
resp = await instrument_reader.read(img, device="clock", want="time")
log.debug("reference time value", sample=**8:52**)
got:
**11:32**
